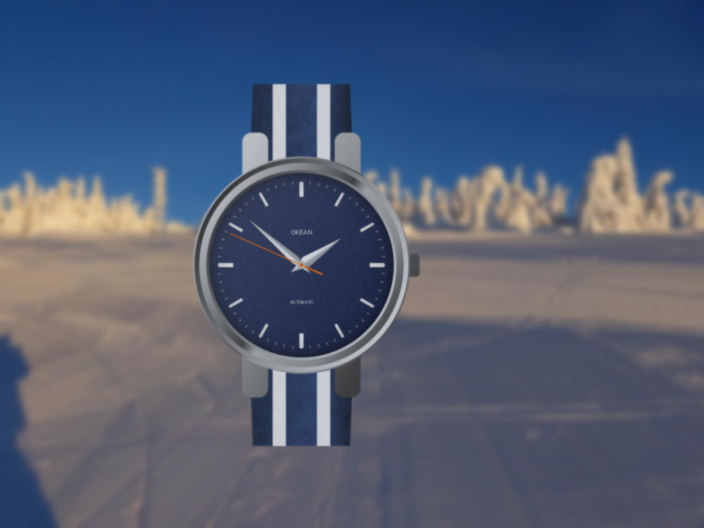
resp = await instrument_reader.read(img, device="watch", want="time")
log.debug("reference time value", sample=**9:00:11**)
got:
**1:51:49**
